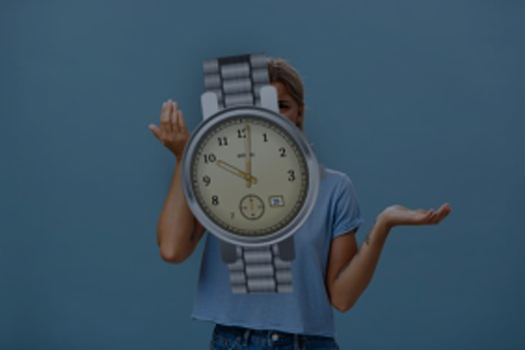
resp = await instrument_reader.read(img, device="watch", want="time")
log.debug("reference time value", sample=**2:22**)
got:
**10:01**
